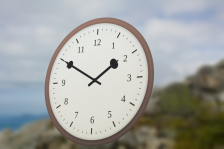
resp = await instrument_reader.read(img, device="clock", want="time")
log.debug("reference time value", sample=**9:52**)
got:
**1:50**
